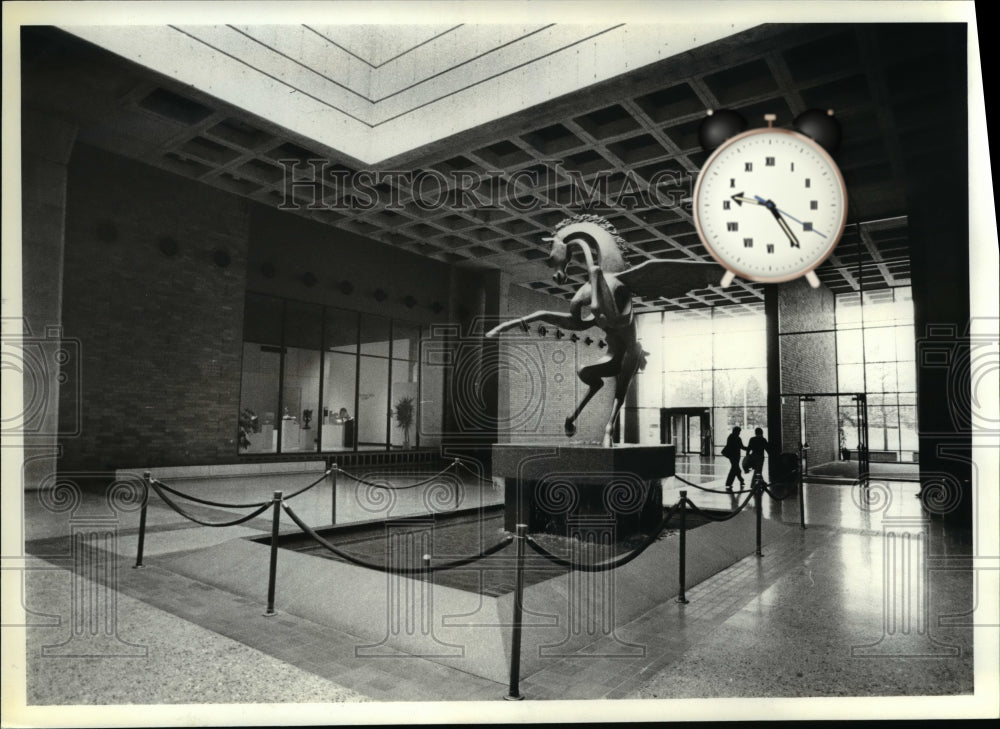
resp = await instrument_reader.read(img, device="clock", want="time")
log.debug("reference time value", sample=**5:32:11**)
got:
**9:24:20**
